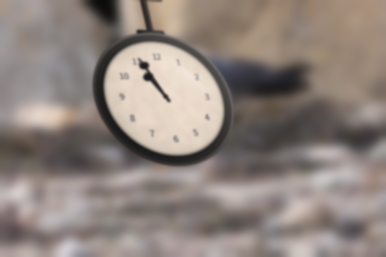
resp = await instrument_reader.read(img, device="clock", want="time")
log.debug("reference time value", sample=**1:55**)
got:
**10:56**
